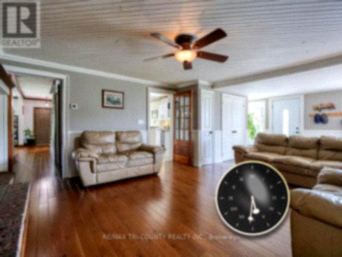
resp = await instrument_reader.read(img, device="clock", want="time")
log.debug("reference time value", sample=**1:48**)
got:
**5:31**
